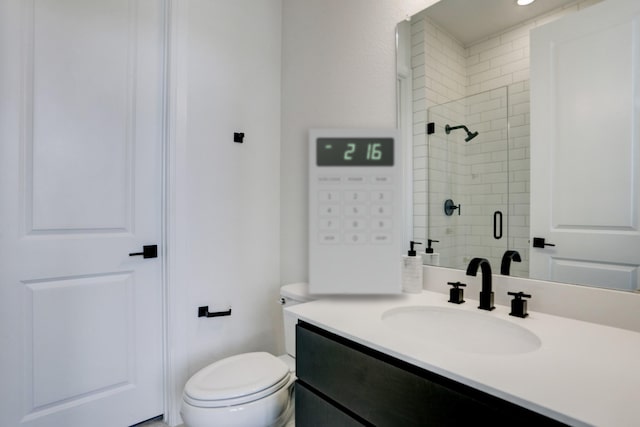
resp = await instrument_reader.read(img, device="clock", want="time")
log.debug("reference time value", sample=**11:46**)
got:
**2:16**
